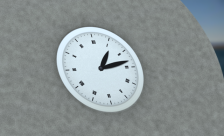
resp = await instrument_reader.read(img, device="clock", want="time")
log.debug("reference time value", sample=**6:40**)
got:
**1:13**
